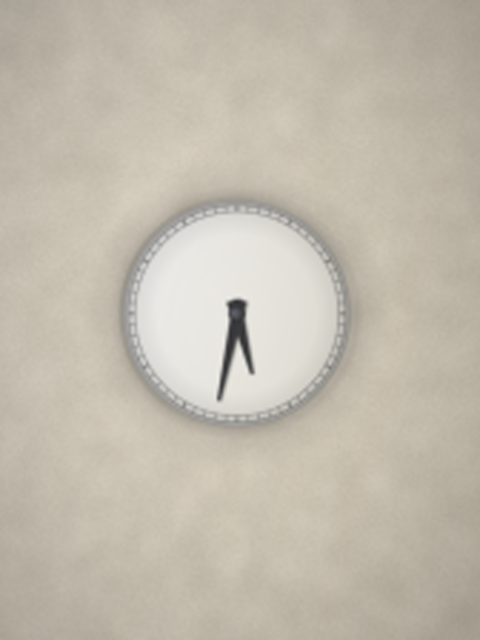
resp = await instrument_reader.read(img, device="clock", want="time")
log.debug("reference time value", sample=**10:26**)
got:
**5:32**
